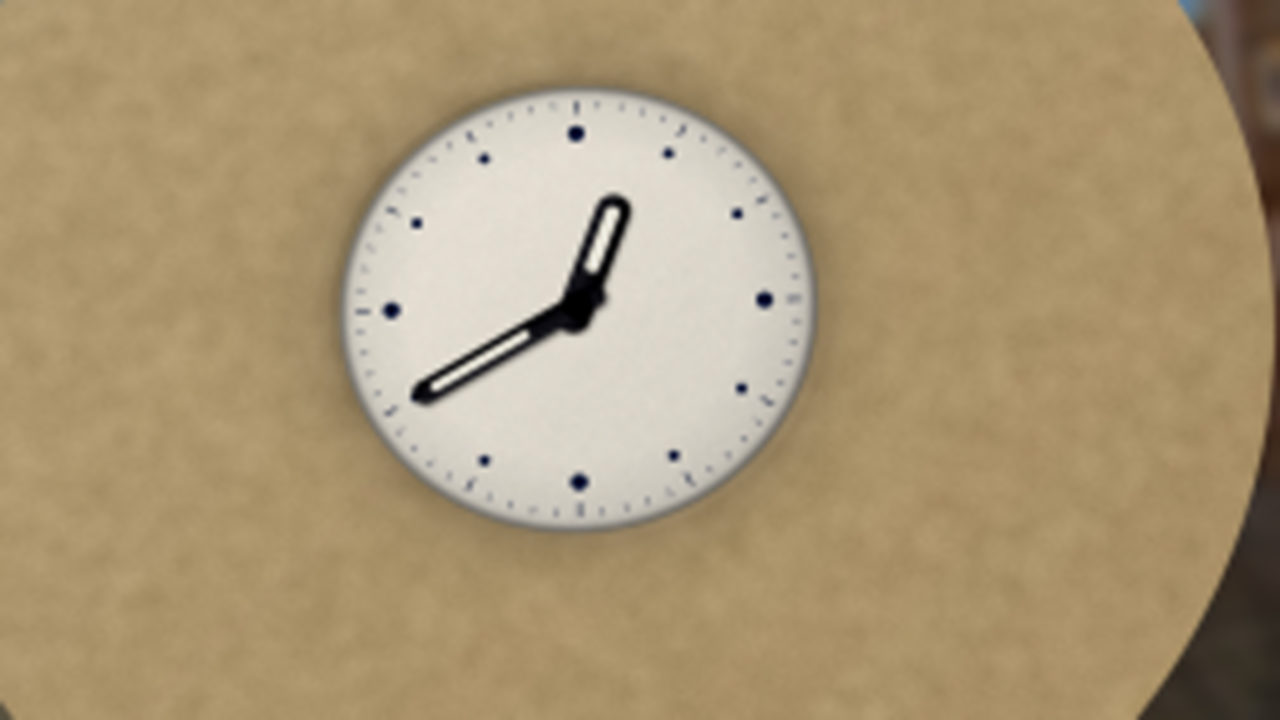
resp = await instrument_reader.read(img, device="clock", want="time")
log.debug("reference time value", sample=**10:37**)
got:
**12:40**
